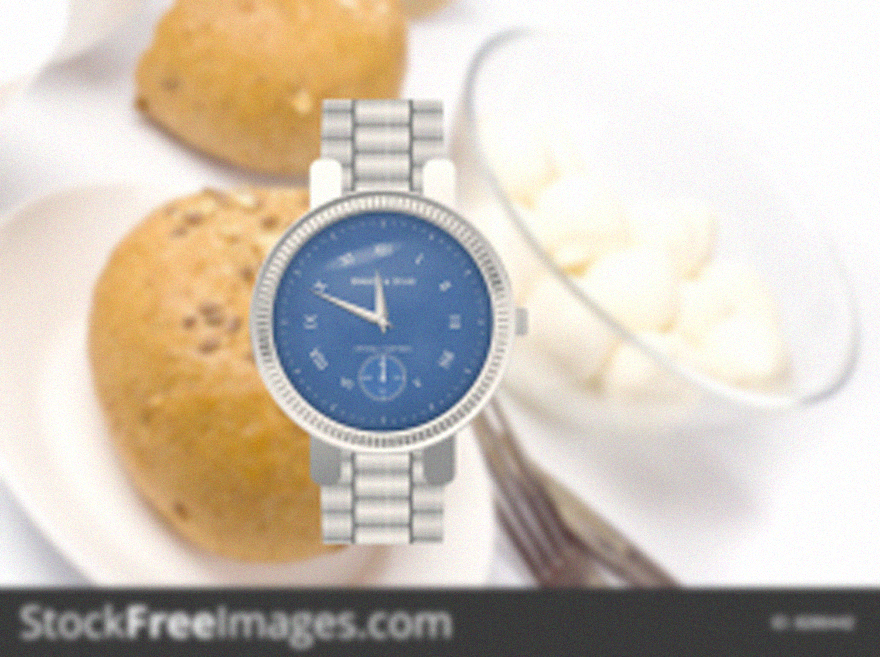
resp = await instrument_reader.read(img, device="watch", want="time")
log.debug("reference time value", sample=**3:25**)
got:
**11:49**
